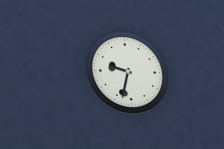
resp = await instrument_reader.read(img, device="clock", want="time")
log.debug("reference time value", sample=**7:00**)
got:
**9:33**
